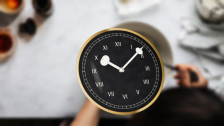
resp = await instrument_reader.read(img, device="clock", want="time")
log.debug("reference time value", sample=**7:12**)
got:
**10:08**
